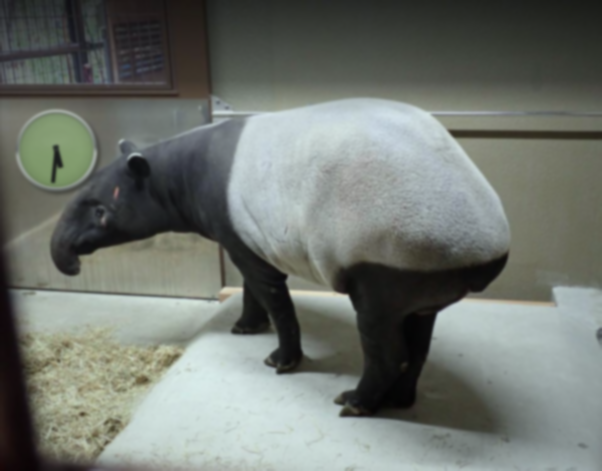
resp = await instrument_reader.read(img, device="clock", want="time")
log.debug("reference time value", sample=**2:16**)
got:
**5:31**
